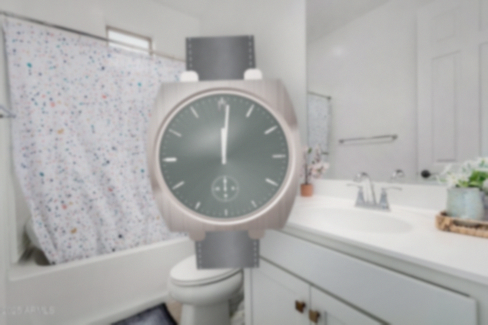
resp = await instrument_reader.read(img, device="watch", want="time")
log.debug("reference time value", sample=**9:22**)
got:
**12:01**
